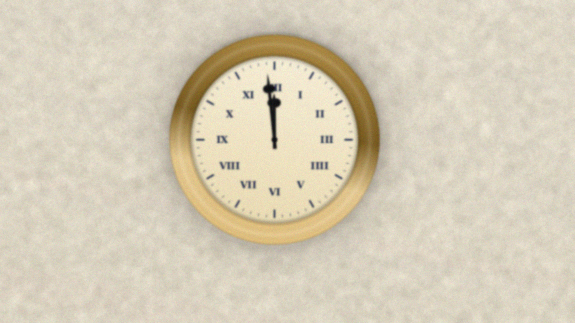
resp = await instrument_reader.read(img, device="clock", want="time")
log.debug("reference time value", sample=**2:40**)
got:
**11:59**
